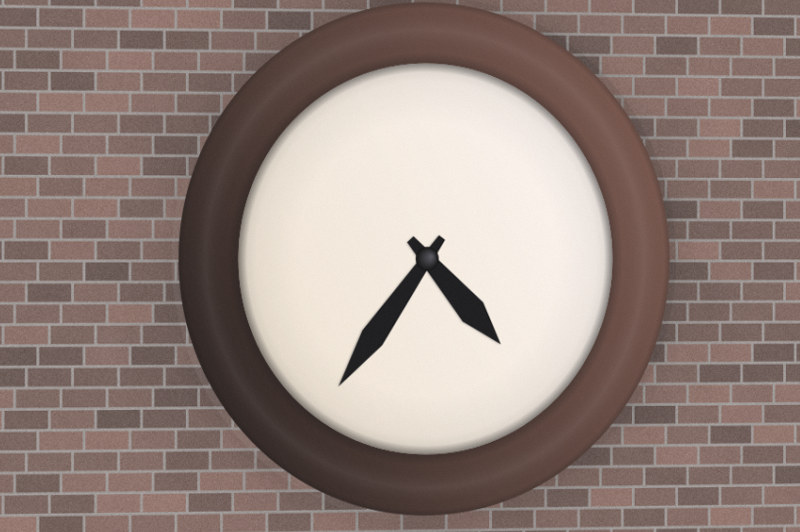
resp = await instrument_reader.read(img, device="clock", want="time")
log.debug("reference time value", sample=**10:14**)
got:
**4:36**
